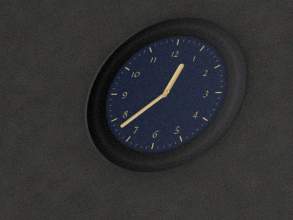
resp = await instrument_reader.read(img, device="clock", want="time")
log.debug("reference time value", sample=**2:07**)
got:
**12:38**
